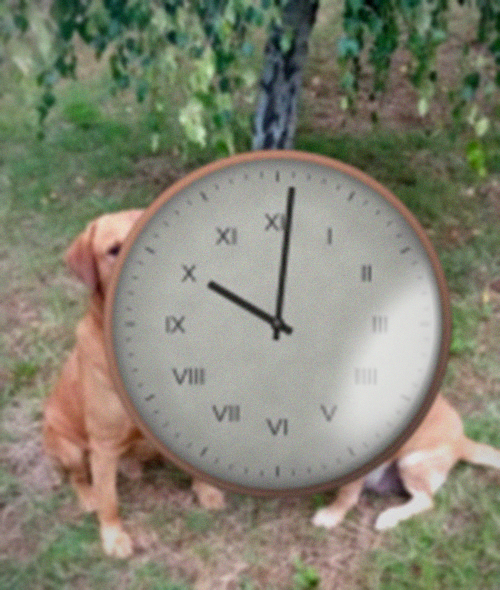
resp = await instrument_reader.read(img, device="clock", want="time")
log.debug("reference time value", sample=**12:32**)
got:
**10:01**
